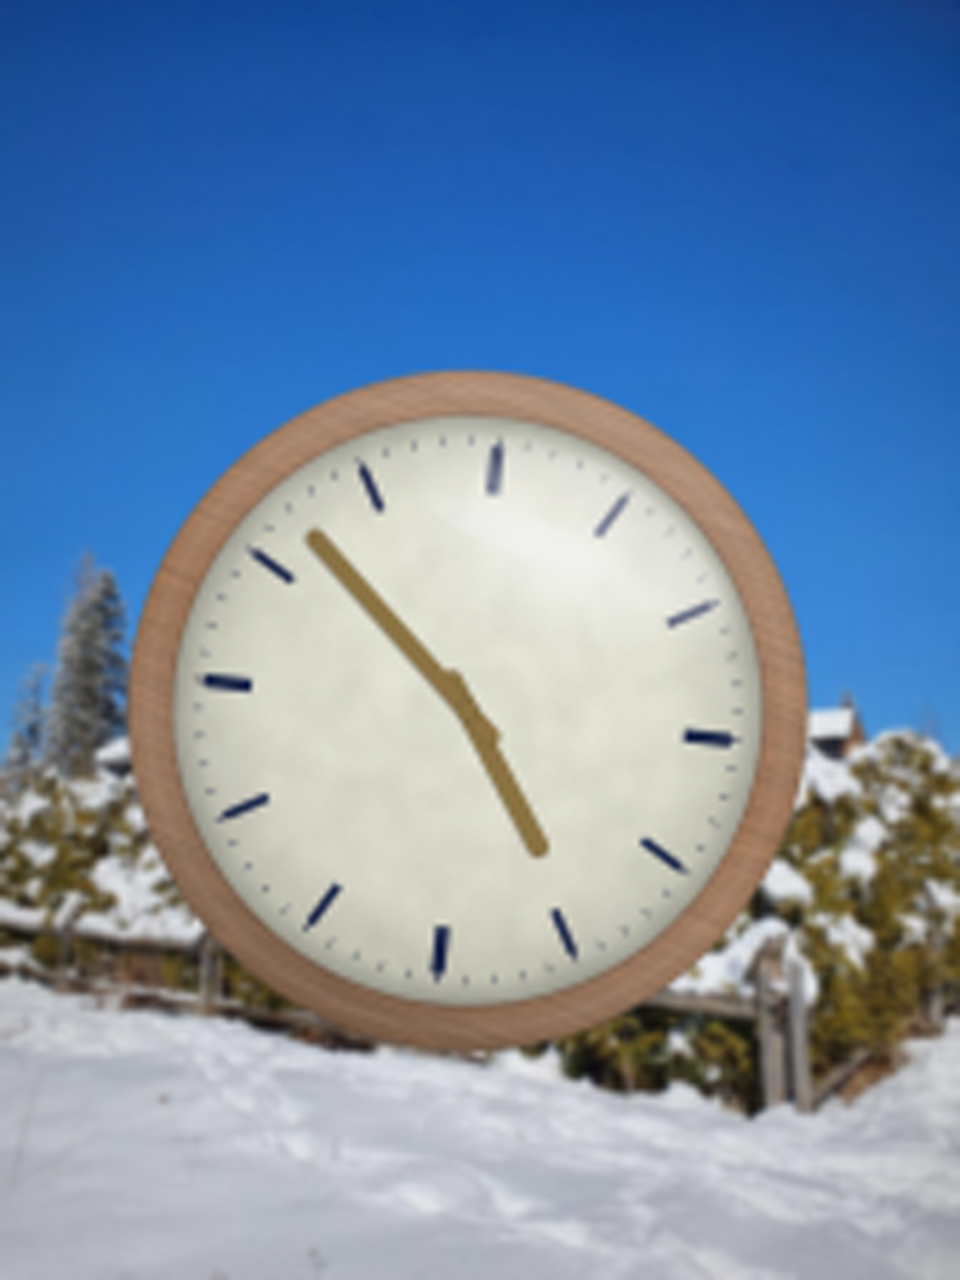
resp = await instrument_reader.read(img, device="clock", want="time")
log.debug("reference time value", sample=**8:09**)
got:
**4:52**
